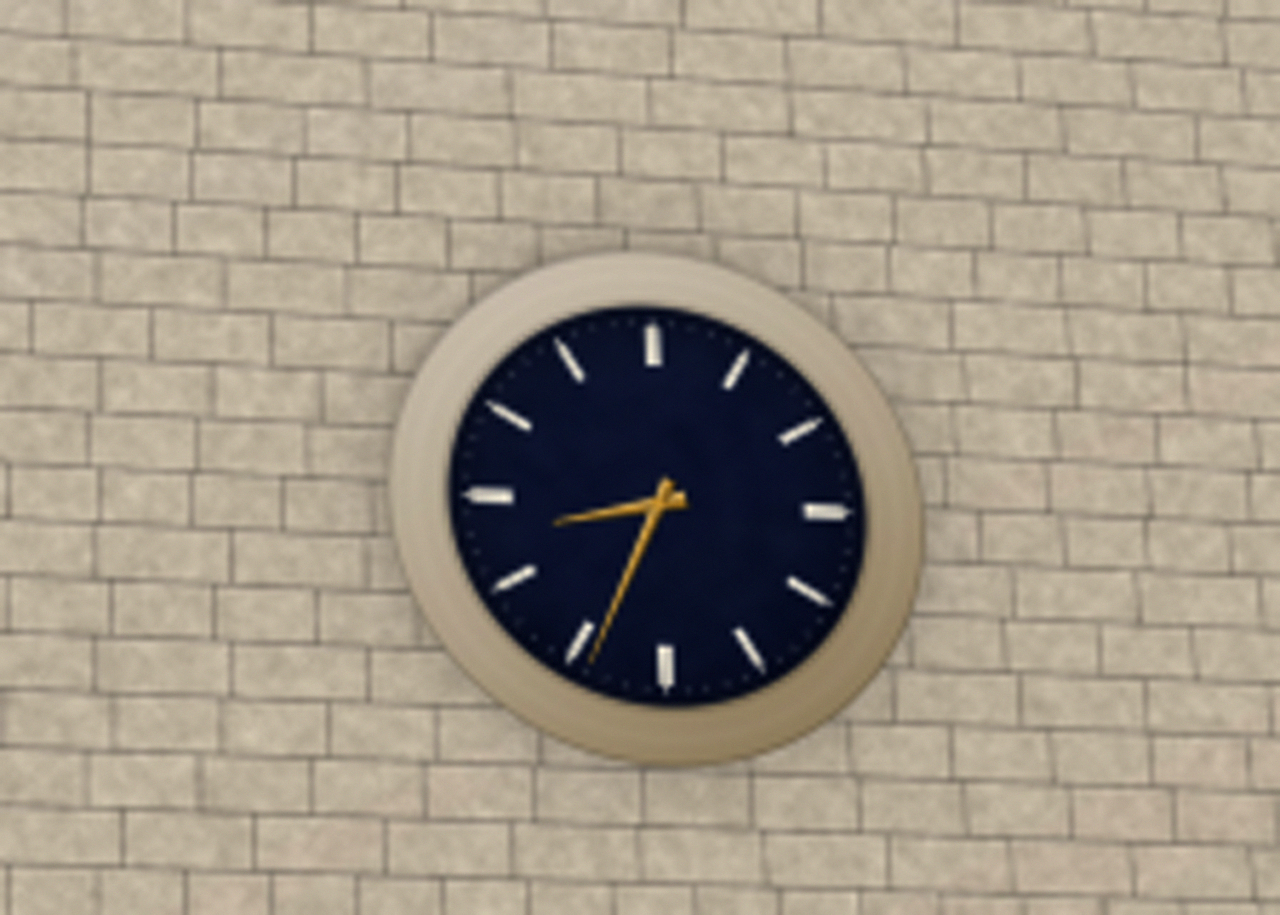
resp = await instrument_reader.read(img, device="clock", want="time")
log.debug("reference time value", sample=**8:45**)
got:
**8:34**
